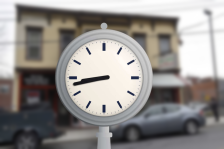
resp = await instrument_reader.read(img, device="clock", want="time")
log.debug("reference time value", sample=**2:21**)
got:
**8:43**
